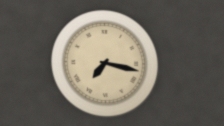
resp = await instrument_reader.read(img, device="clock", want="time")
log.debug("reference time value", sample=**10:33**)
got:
**7:17**
